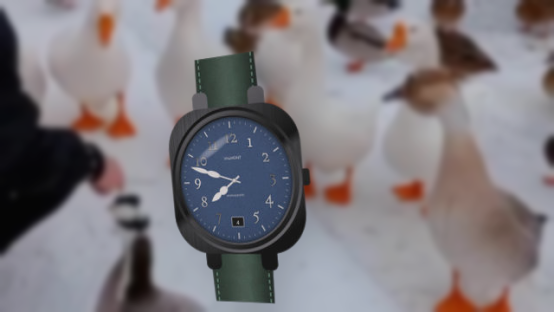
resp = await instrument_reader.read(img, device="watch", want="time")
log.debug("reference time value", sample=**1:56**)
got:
**7:48**
